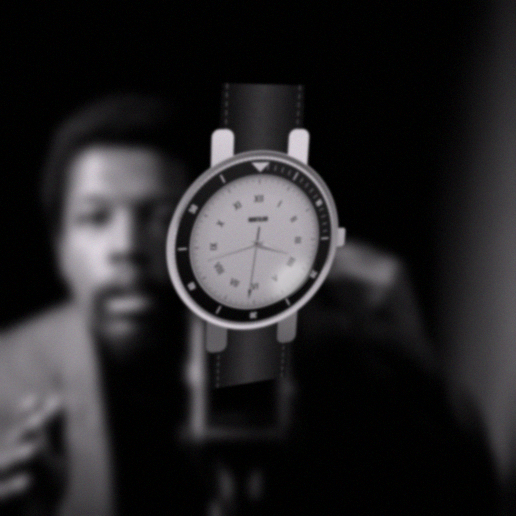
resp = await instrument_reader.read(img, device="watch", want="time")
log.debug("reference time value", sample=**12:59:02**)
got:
**3:42:31**
